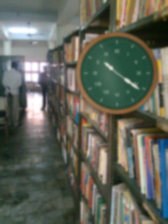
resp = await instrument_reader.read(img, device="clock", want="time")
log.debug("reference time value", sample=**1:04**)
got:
**10:21**
